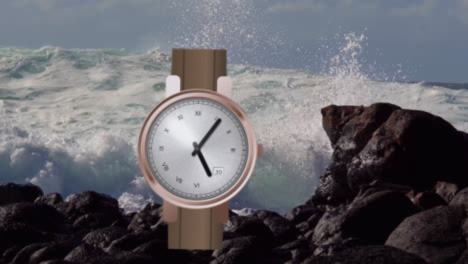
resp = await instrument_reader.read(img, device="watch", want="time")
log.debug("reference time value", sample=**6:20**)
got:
**5:06**
